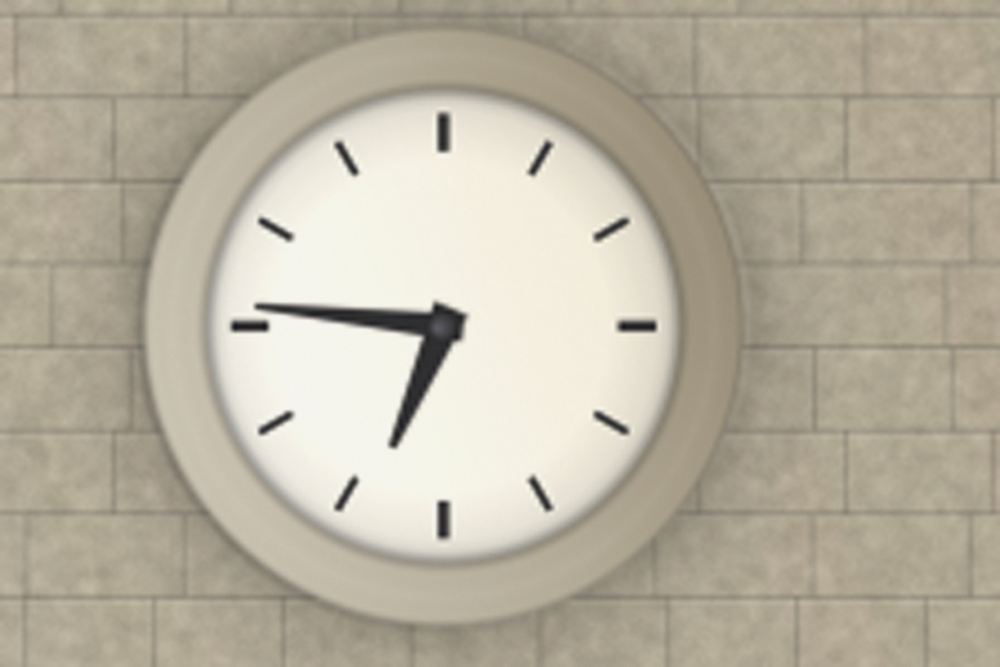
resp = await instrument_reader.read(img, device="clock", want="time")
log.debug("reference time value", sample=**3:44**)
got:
**6:46**
